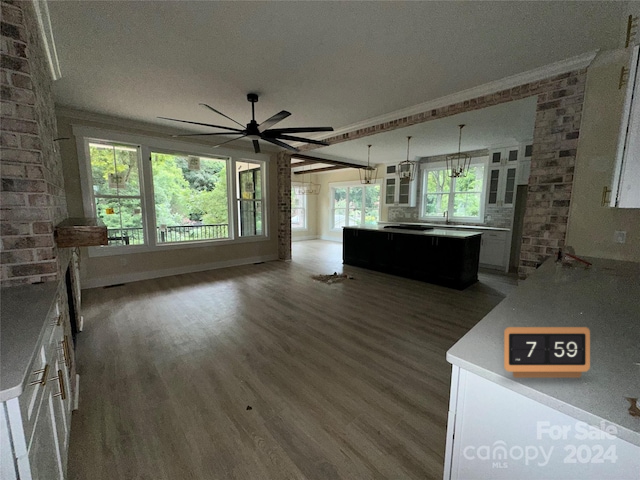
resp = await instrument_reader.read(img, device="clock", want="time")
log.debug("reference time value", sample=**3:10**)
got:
**7:59**
